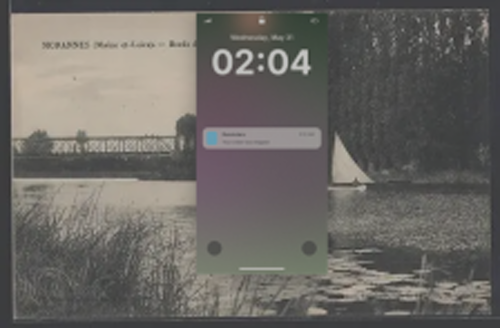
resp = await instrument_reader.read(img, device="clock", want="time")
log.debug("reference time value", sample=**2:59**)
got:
**2:04**
